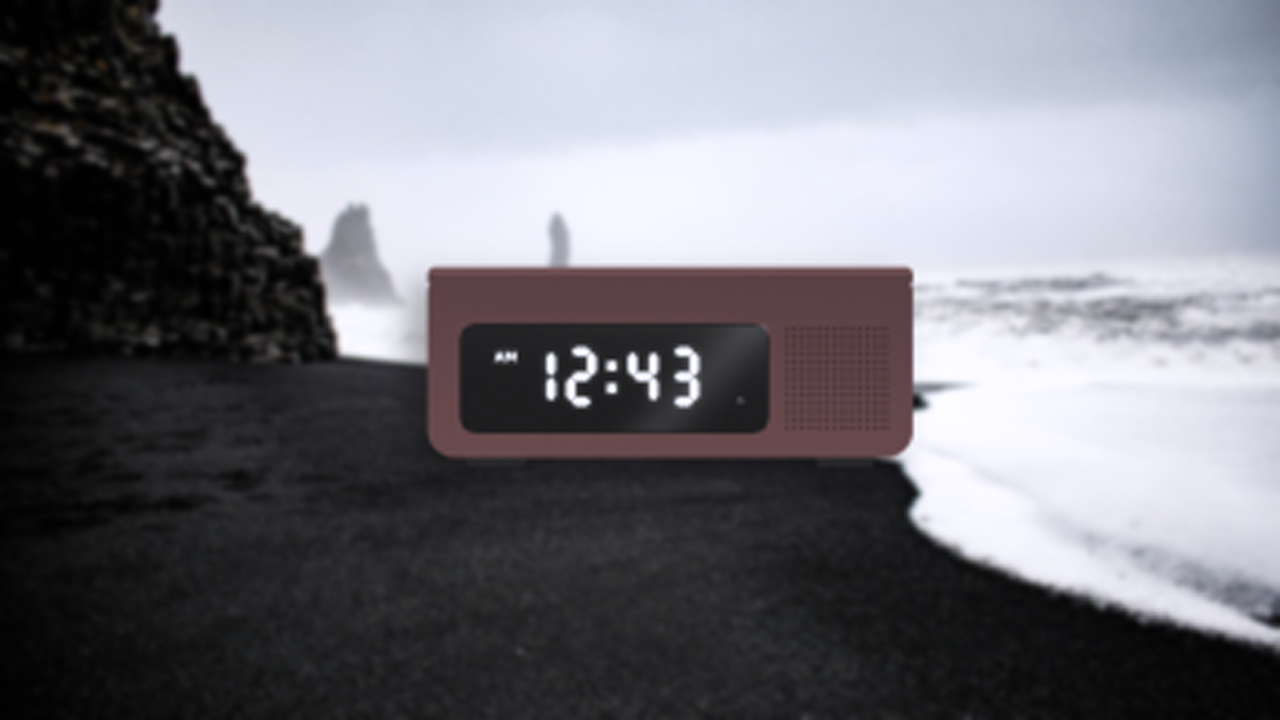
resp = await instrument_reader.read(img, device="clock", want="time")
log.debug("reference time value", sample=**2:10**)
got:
**12:43**
